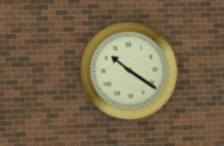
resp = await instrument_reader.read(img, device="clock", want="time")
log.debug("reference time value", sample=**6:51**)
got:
**10:21**
